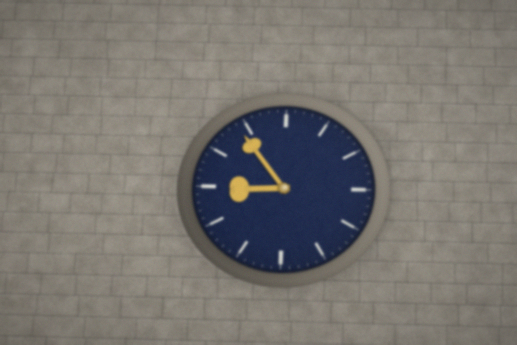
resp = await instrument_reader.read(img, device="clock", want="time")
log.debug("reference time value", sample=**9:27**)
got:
**8:54**
